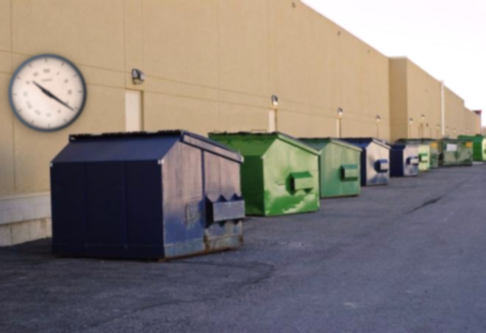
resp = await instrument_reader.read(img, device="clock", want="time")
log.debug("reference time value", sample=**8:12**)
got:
**10:21**
